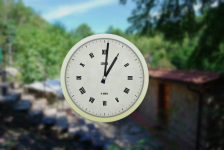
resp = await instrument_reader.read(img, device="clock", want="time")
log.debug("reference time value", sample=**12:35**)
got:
**1:01**
